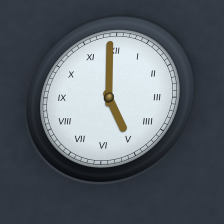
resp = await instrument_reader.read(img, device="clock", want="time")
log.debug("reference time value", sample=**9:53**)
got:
**4:59**
